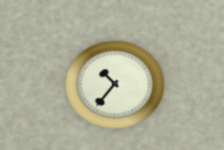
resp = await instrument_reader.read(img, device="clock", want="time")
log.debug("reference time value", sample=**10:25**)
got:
**10:36**
